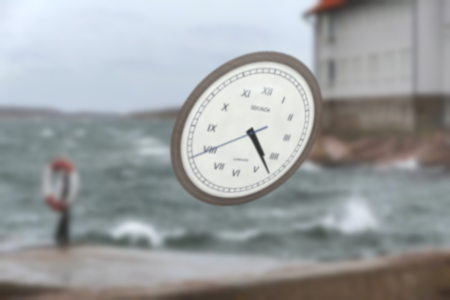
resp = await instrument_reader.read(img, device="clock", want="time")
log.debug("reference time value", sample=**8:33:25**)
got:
**4:22:40**
